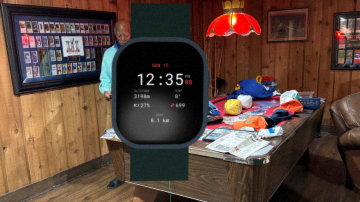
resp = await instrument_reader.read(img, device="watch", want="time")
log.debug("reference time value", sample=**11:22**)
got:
**12:35**
